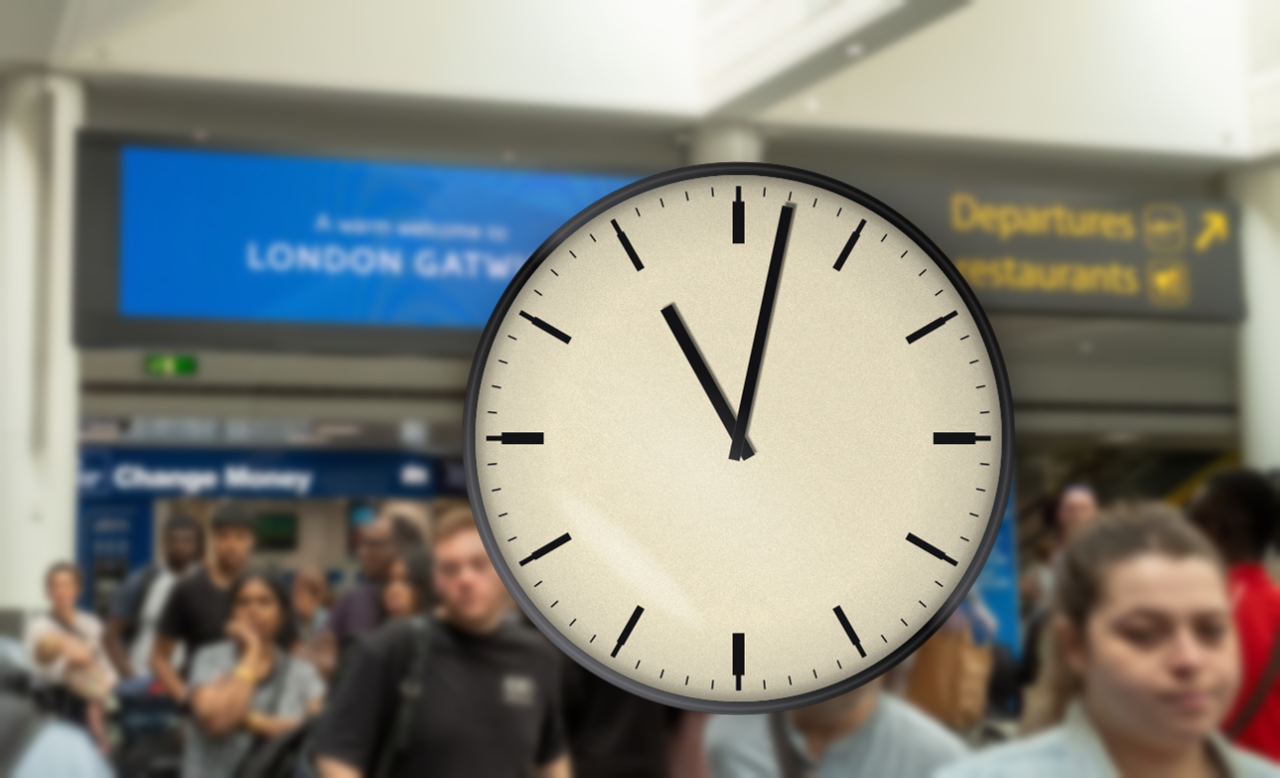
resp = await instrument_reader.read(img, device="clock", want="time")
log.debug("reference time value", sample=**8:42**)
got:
**11:02**
